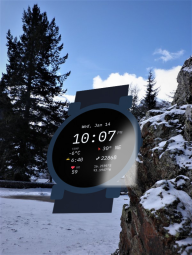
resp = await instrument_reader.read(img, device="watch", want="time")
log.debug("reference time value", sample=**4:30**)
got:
**10:07**
